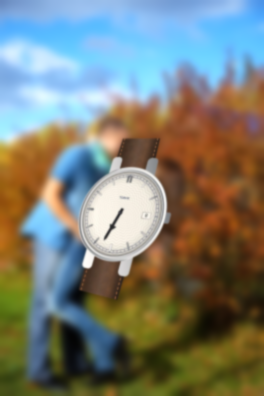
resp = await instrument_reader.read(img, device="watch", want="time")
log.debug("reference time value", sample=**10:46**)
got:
**6:33**
